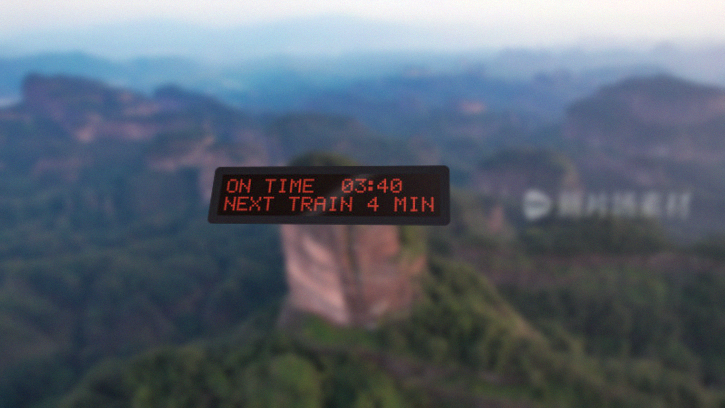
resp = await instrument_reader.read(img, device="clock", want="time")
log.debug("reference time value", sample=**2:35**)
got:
**3:40**
